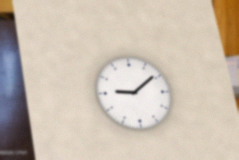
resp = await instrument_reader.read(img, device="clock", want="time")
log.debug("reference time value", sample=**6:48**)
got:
**9:09**
